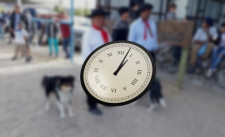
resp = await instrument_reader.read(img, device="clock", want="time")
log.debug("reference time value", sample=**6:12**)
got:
**1:03**
